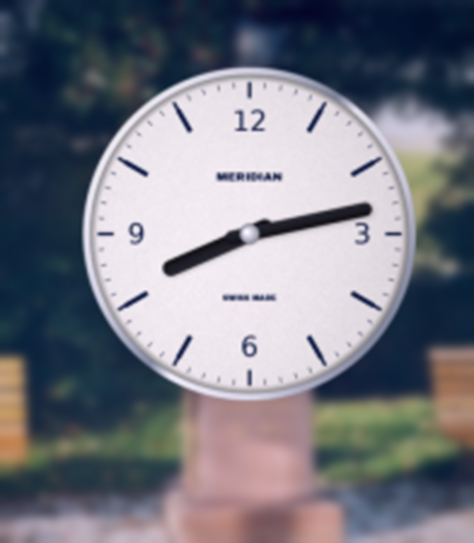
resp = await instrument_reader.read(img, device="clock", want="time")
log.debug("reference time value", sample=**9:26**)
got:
**8:13**
